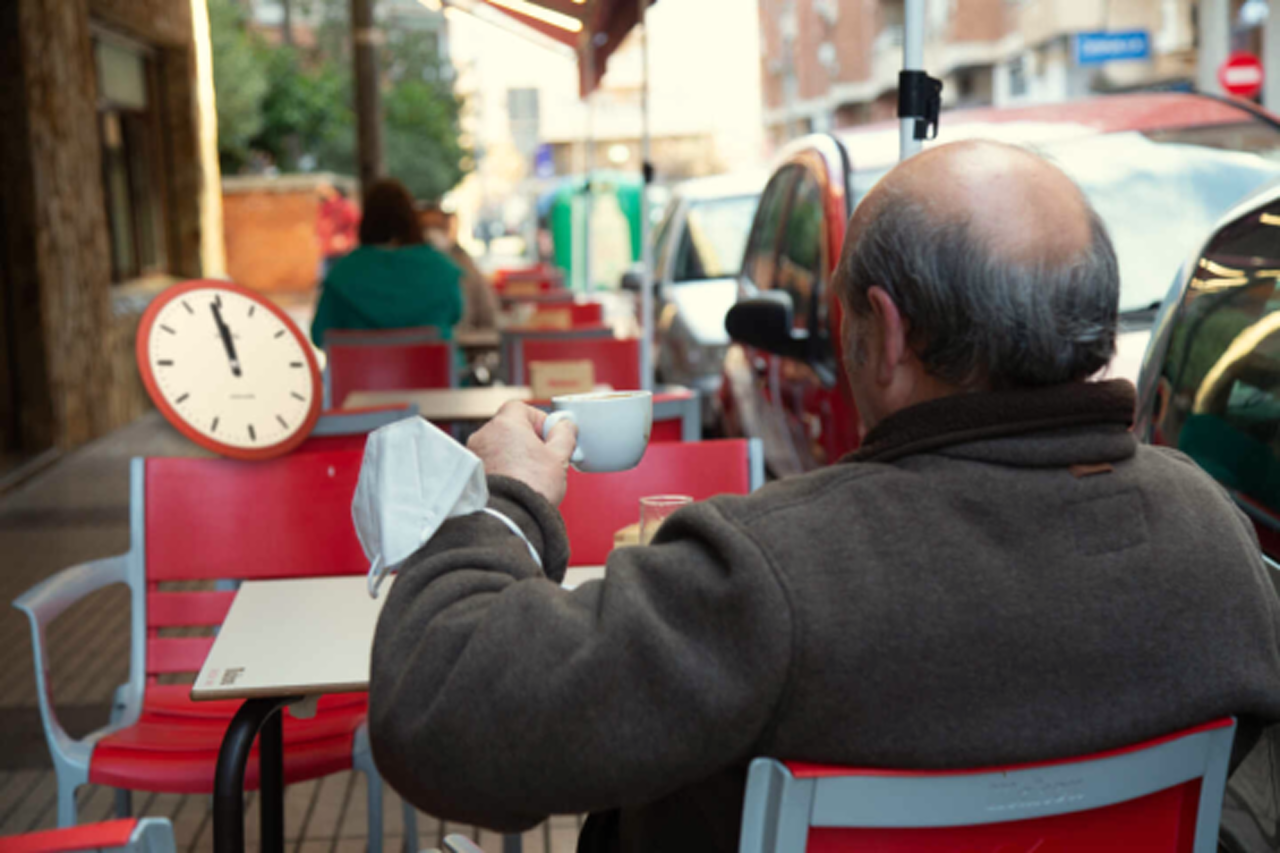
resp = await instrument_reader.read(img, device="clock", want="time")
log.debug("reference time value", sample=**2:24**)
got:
**11:59**
